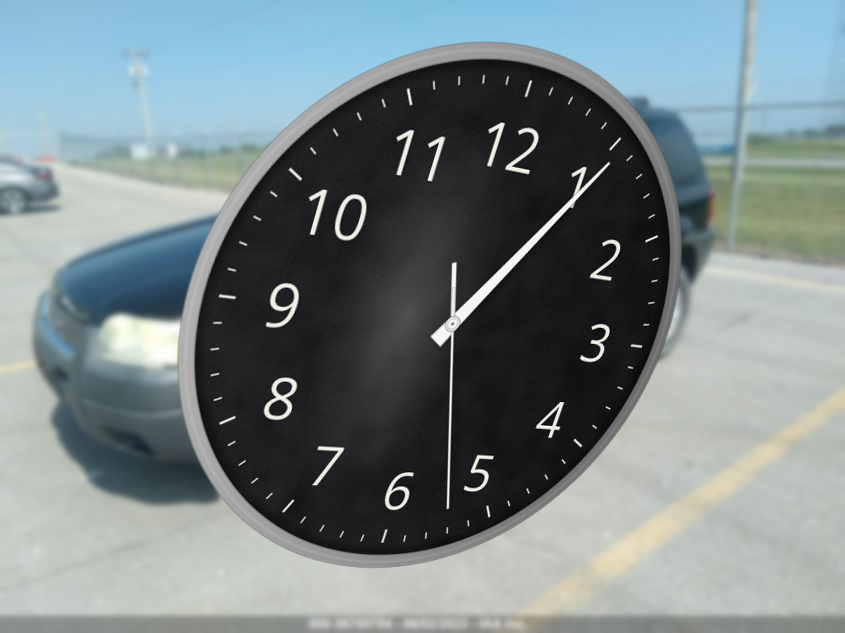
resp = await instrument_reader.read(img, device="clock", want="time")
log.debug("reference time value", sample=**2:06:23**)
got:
**1:05:27**
